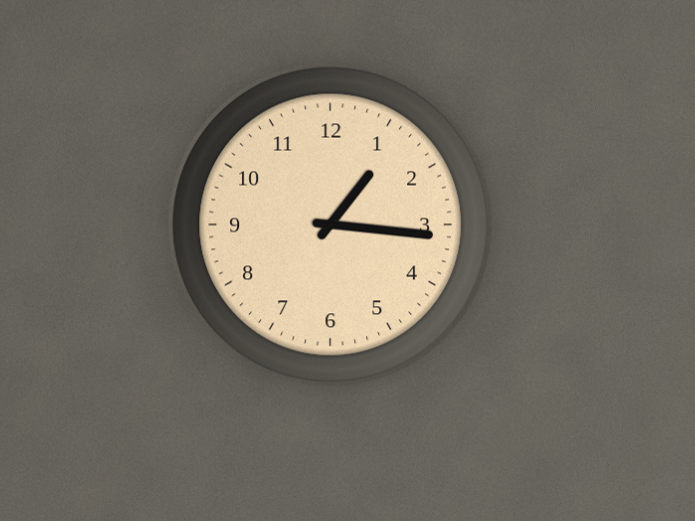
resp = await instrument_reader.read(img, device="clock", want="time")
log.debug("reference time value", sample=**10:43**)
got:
**1:16**
